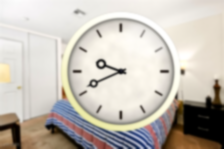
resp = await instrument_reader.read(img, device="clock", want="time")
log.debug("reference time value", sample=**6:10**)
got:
**9:41**
